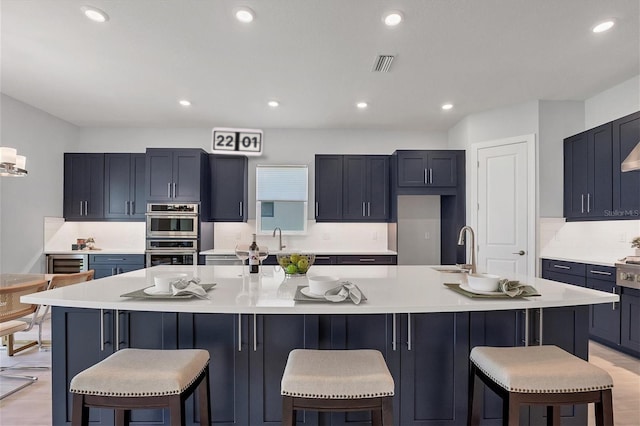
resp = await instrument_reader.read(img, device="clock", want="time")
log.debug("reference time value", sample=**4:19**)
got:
**22:01**
